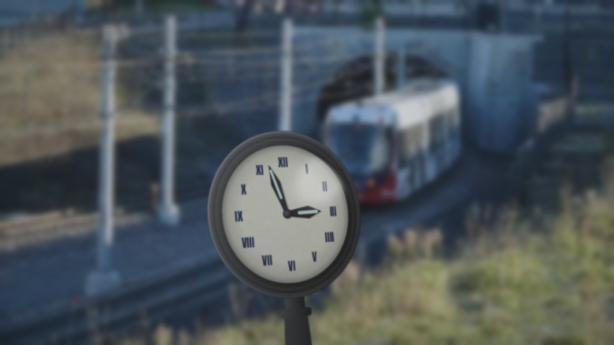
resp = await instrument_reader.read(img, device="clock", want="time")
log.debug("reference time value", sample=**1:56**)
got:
**2:57**
